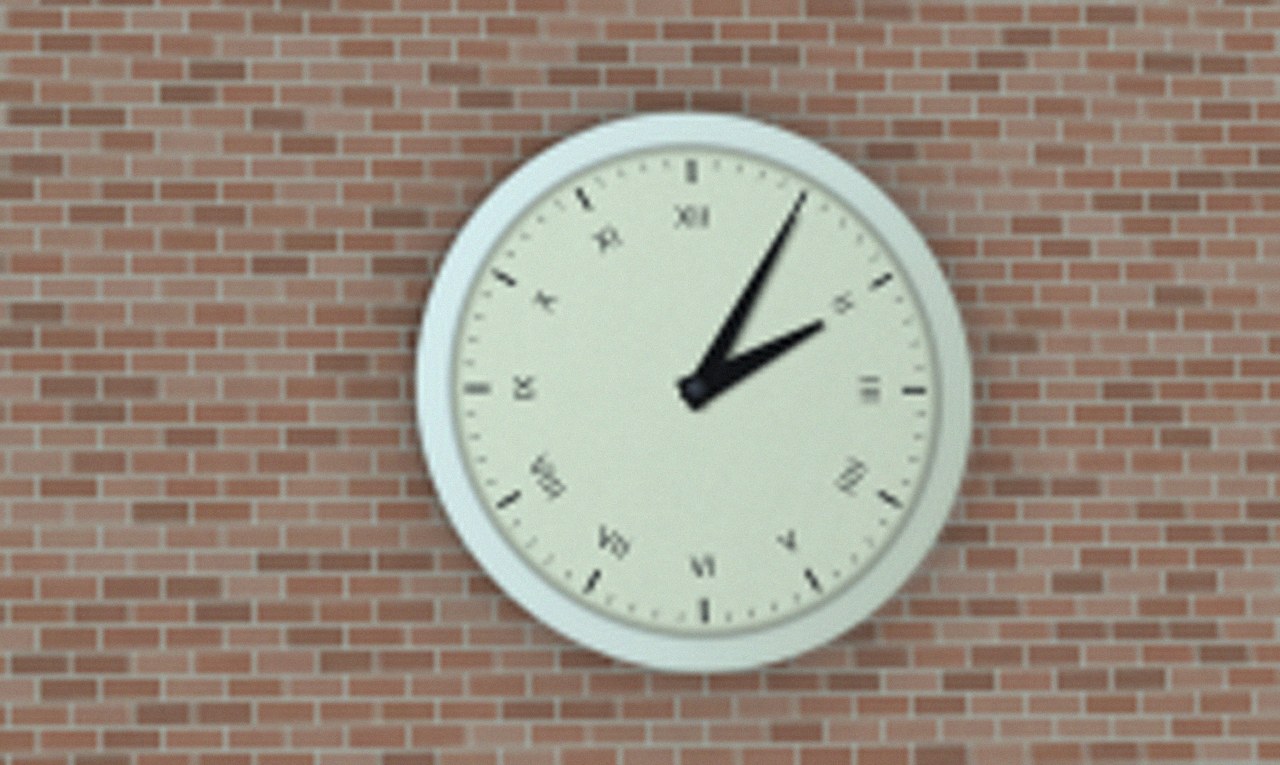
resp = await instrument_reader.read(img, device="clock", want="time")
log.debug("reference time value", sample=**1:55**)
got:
**2:05**
